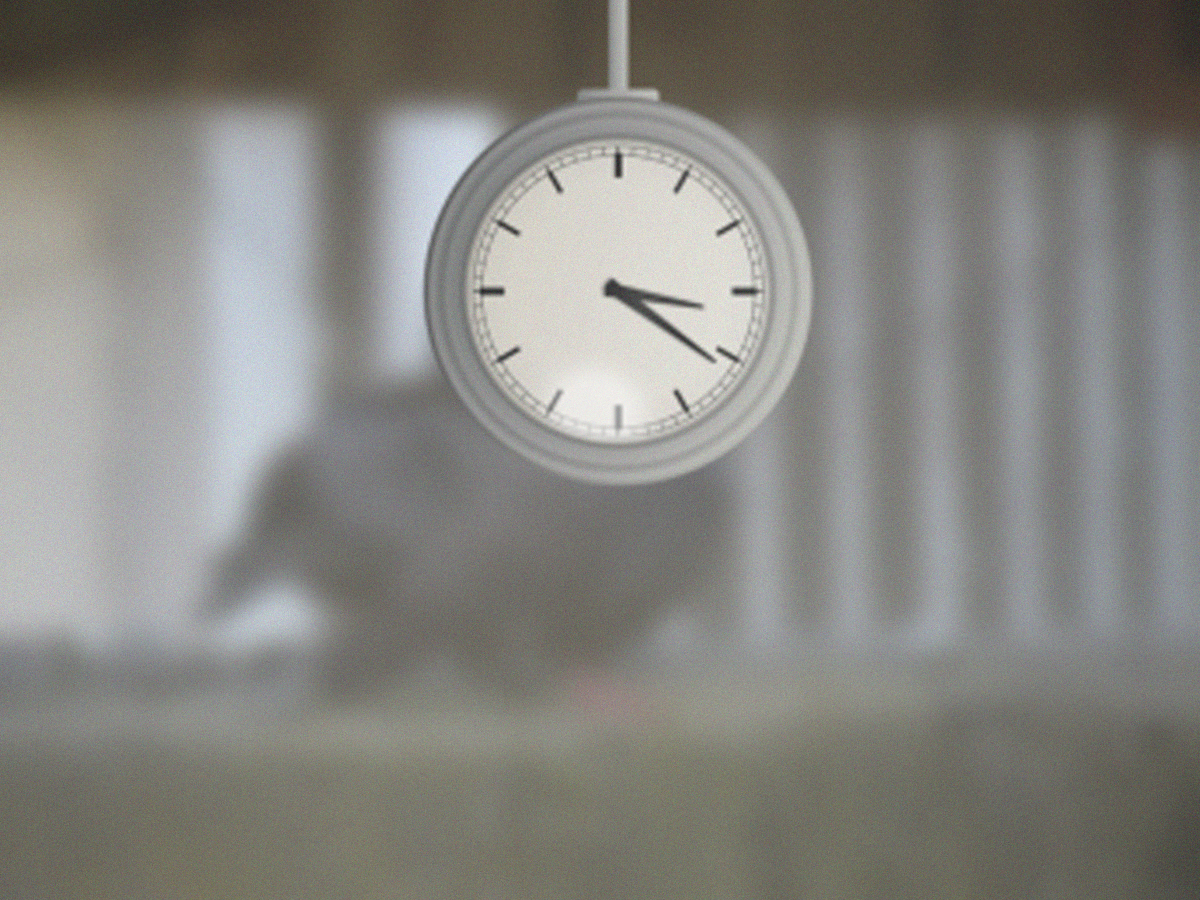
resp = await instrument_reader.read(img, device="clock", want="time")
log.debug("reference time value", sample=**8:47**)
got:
**3:21**
